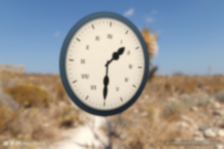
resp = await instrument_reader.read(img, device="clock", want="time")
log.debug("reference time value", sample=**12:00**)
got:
**1:30**
